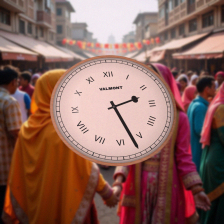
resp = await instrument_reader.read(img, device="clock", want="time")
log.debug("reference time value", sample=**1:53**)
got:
**2:27**
